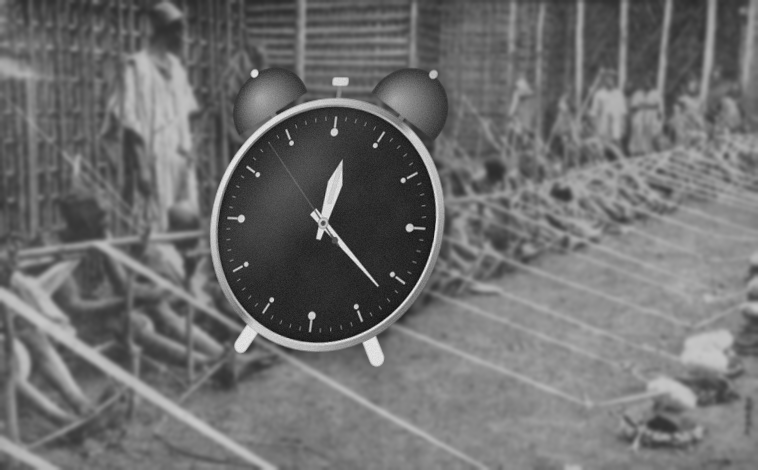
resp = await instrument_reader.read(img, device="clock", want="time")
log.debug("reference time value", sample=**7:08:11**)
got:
**12:21:53**
